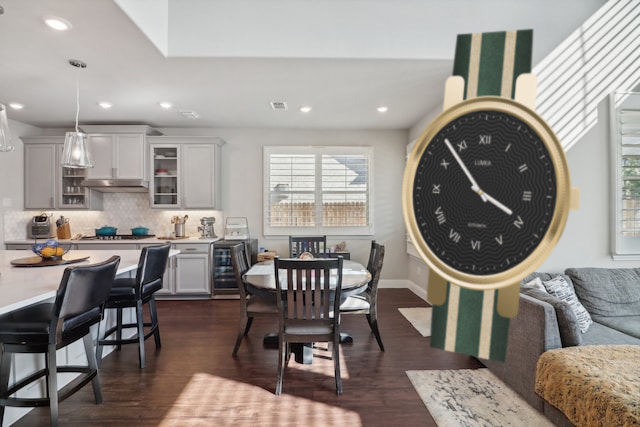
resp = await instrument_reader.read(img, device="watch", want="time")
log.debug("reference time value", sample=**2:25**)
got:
**3:53**
